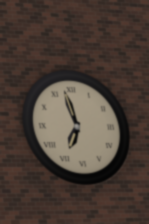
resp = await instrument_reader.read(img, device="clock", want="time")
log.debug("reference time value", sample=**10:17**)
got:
**6:58**
